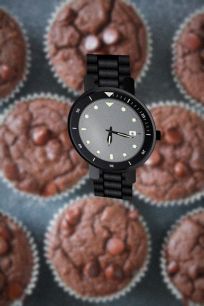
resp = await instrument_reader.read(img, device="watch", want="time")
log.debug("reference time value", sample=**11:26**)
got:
**6:17**
